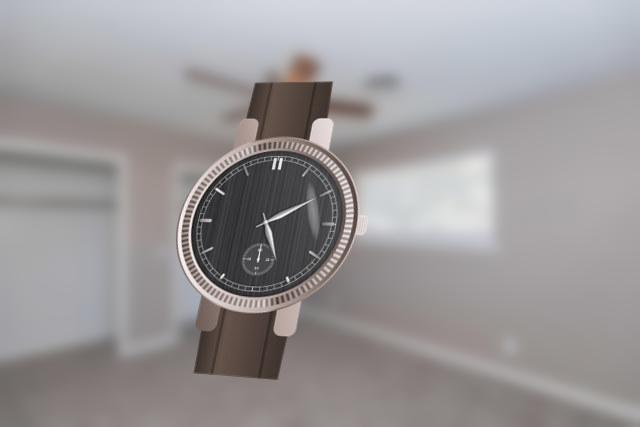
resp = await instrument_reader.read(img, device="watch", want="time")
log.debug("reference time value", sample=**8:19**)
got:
**5:10**
